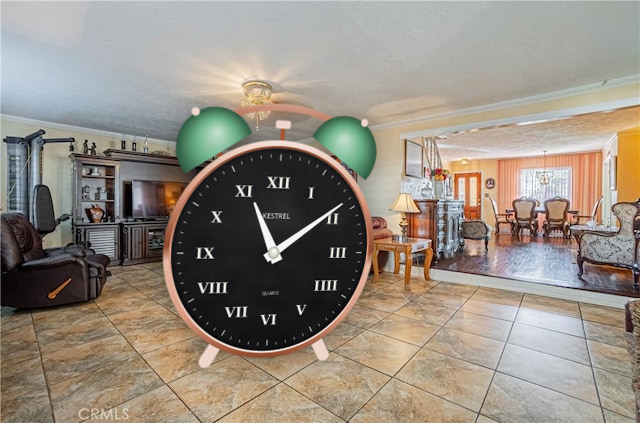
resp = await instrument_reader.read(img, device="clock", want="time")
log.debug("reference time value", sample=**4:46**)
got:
**11:09**
